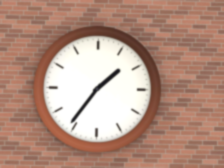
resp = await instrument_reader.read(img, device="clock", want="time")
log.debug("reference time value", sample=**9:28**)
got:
**1:36**
